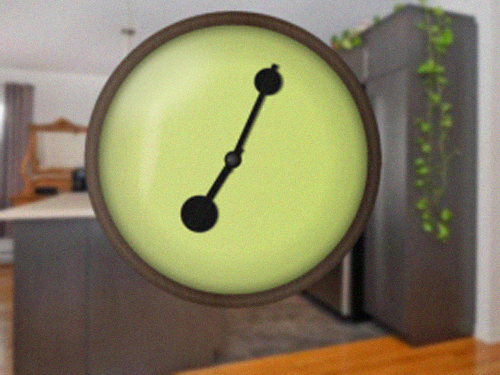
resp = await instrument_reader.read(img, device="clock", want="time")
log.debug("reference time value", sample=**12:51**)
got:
**7:04**
